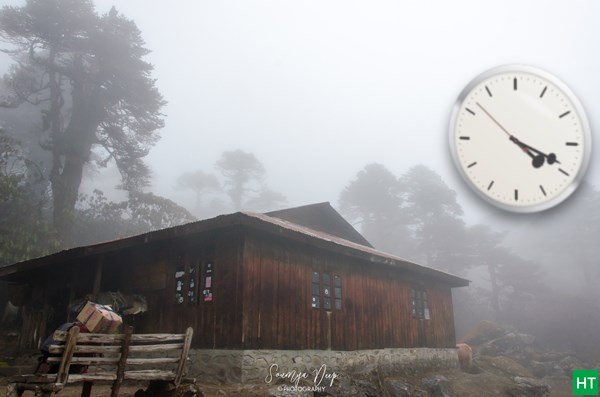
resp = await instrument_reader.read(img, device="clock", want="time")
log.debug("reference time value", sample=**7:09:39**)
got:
**4:18:52**
